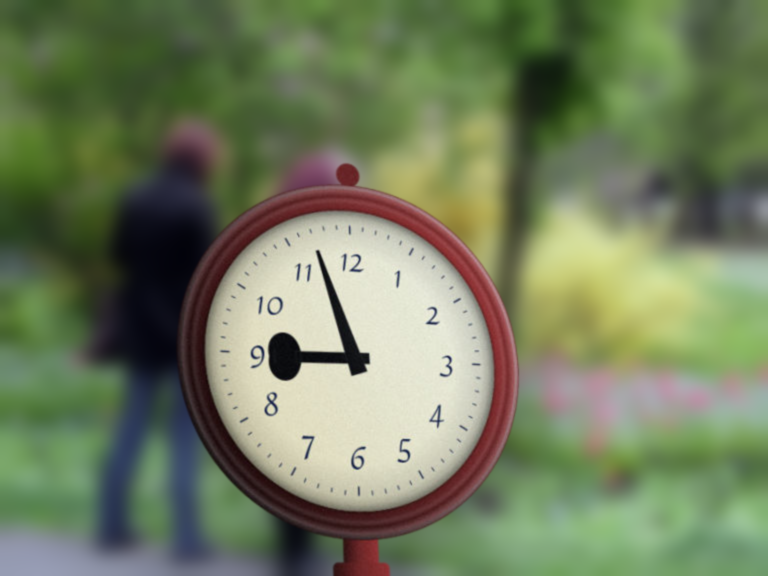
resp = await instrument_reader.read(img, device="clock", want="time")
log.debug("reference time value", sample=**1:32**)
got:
**8:57**
